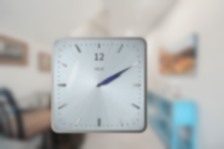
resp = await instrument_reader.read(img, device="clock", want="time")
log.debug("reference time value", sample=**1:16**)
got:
**2:10**
